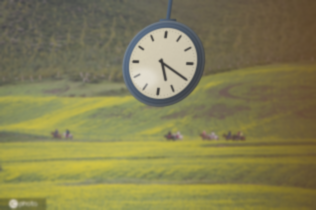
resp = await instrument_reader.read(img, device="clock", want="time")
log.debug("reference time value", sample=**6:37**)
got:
**5:20**
